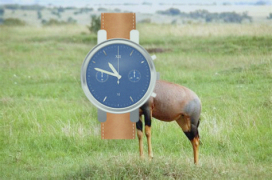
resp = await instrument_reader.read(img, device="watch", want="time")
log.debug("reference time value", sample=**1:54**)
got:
**10:48**
